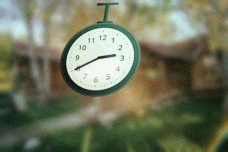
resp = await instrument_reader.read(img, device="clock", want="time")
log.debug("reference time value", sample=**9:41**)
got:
**2:40**
